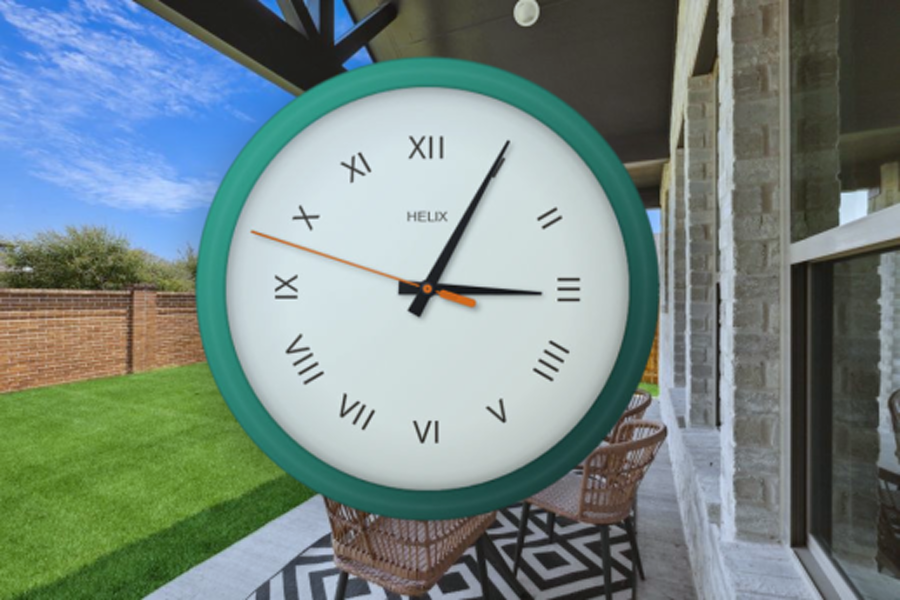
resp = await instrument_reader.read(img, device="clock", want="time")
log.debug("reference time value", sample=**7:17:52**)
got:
**3:04:48**
